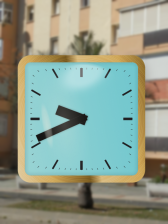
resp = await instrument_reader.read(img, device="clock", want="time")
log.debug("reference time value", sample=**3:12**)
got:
**9:41**
